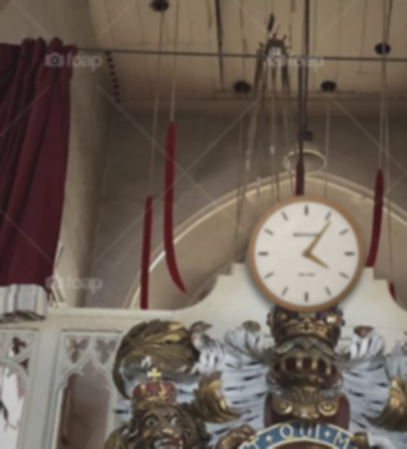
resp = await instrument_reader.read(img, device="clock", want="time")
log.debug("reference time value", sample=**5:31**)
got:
**4:06**
